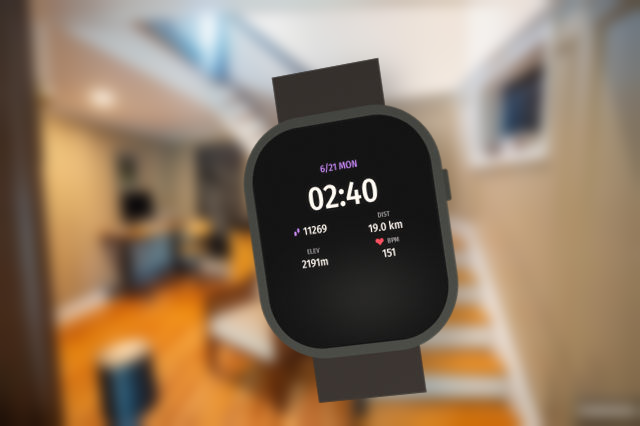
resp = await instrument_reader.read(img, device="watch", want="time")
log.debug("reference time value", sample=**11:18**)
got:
**2:40**
